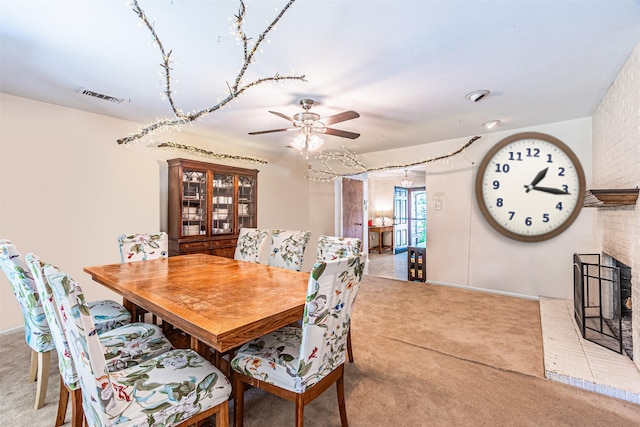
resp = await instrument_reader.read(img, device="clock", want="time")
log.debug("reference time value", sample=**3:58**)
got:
**1:16**
